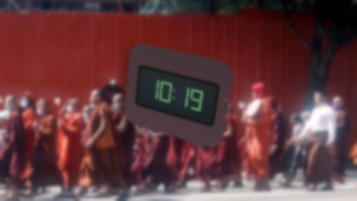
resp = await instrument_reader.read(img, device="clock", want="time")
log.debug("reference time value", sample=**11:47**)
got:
**10:19**
